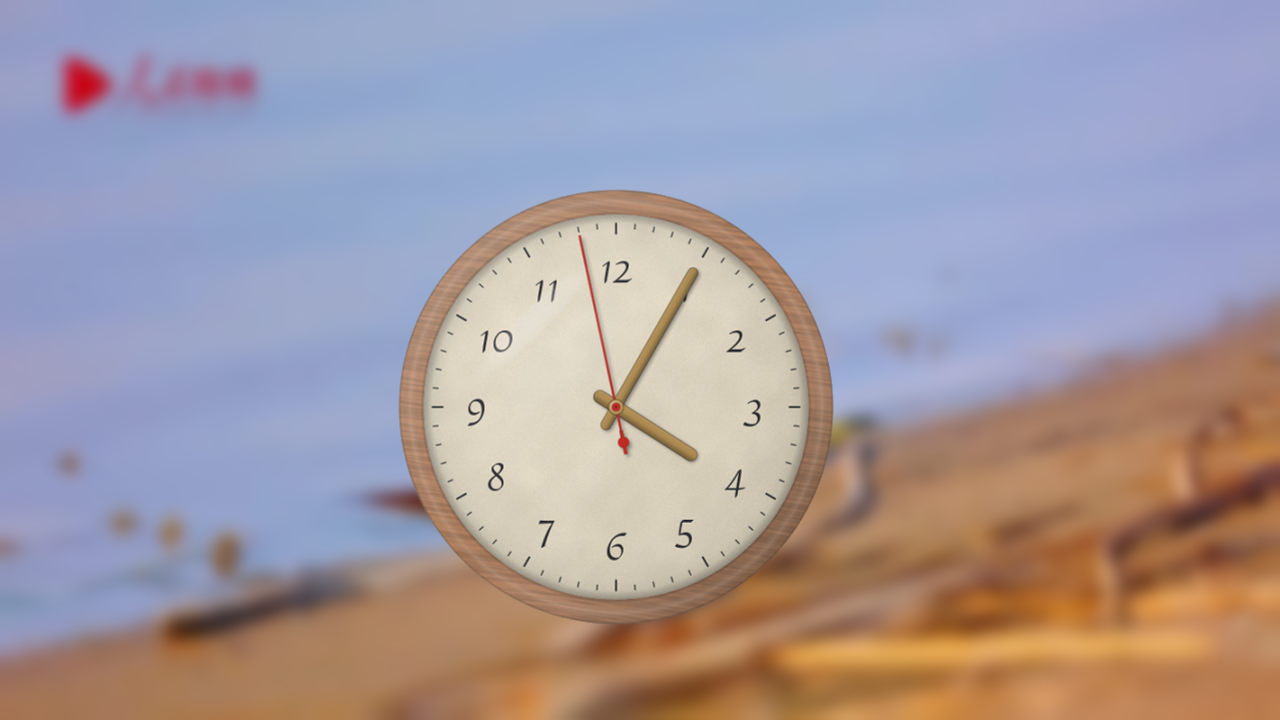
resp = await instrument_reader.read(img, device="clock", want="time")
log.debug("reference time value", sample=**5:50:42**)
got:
**4:04:58**
